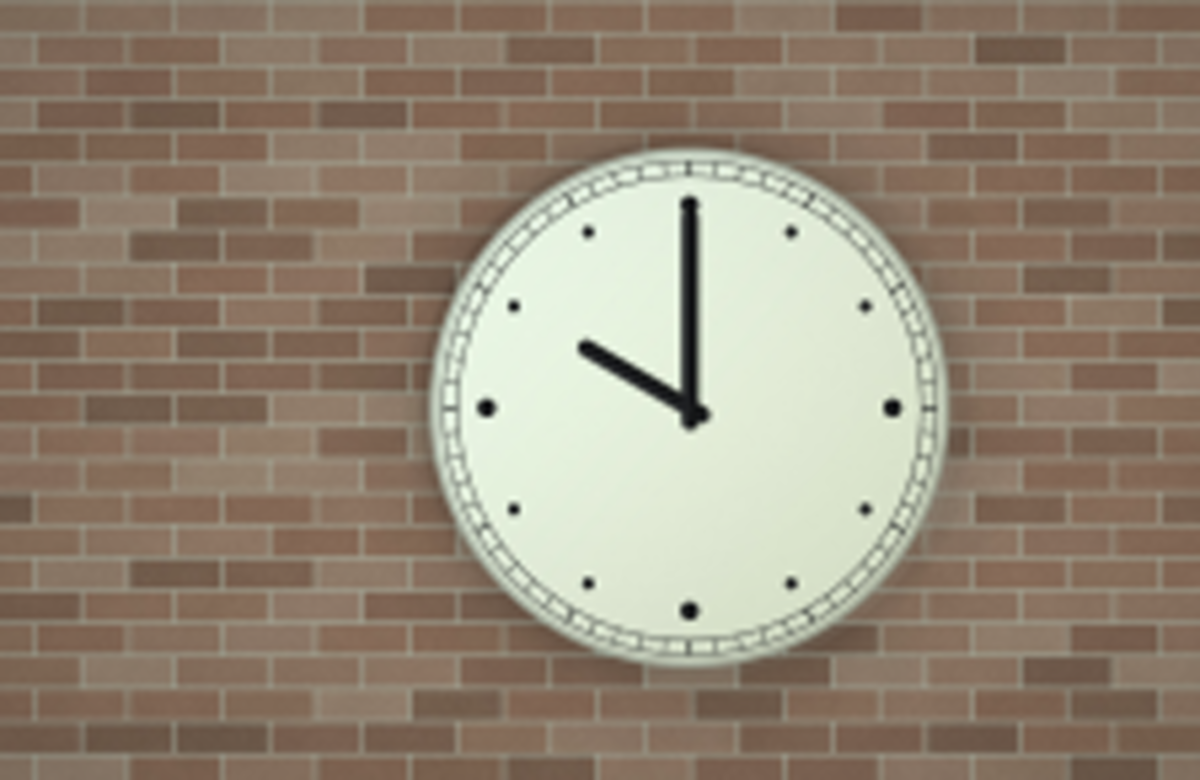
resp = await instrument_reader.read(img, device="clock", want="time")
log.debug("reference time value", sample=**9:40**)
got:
**10:00**
